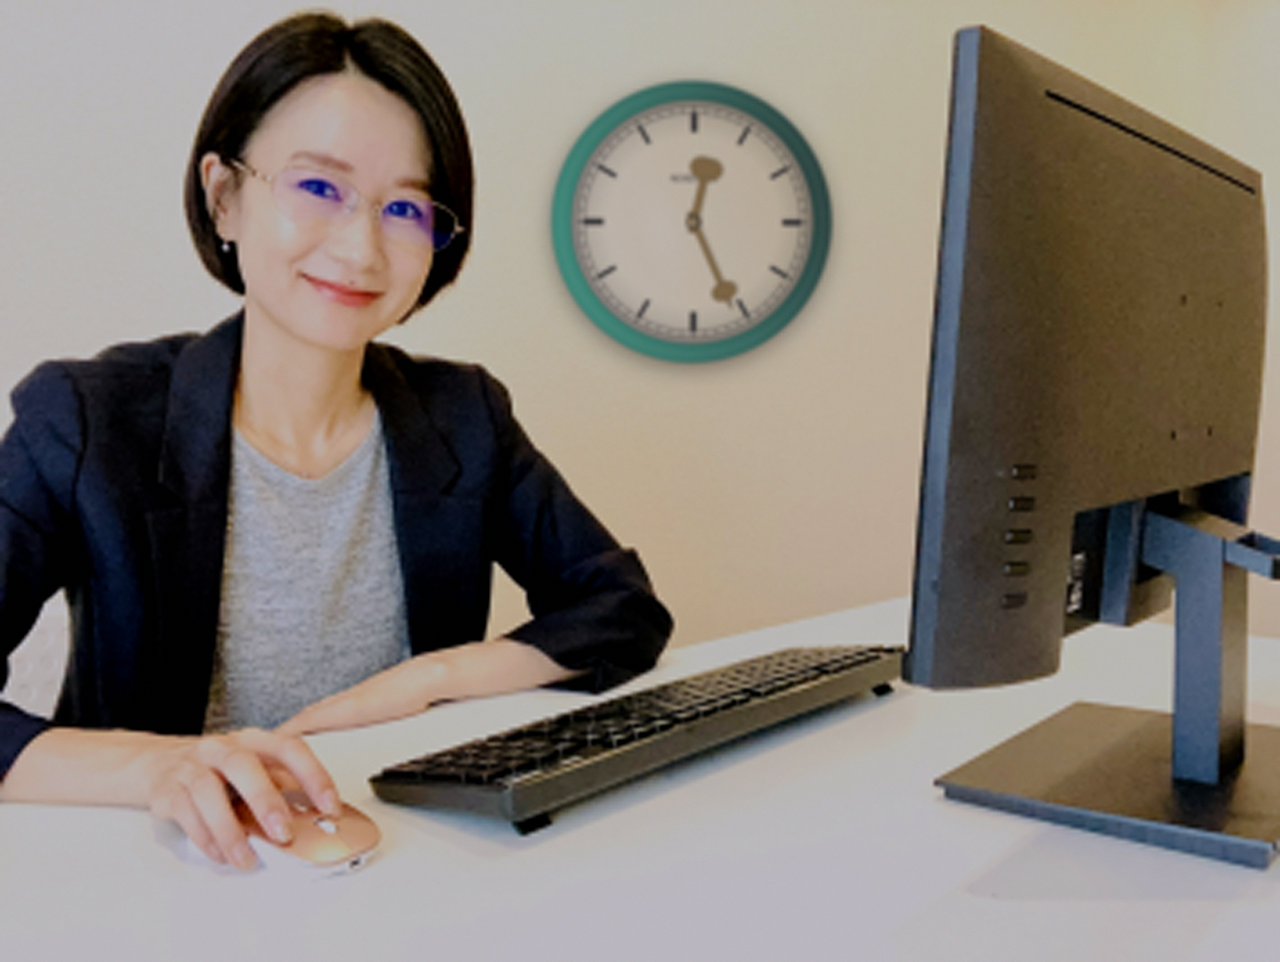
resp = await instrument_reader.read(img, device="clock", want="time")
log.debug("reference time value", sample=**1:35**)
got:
**12:26**
